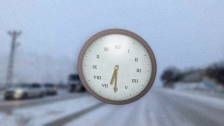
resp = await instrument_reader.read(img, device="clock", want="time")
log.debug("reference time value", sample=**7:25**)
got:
**6:30**
